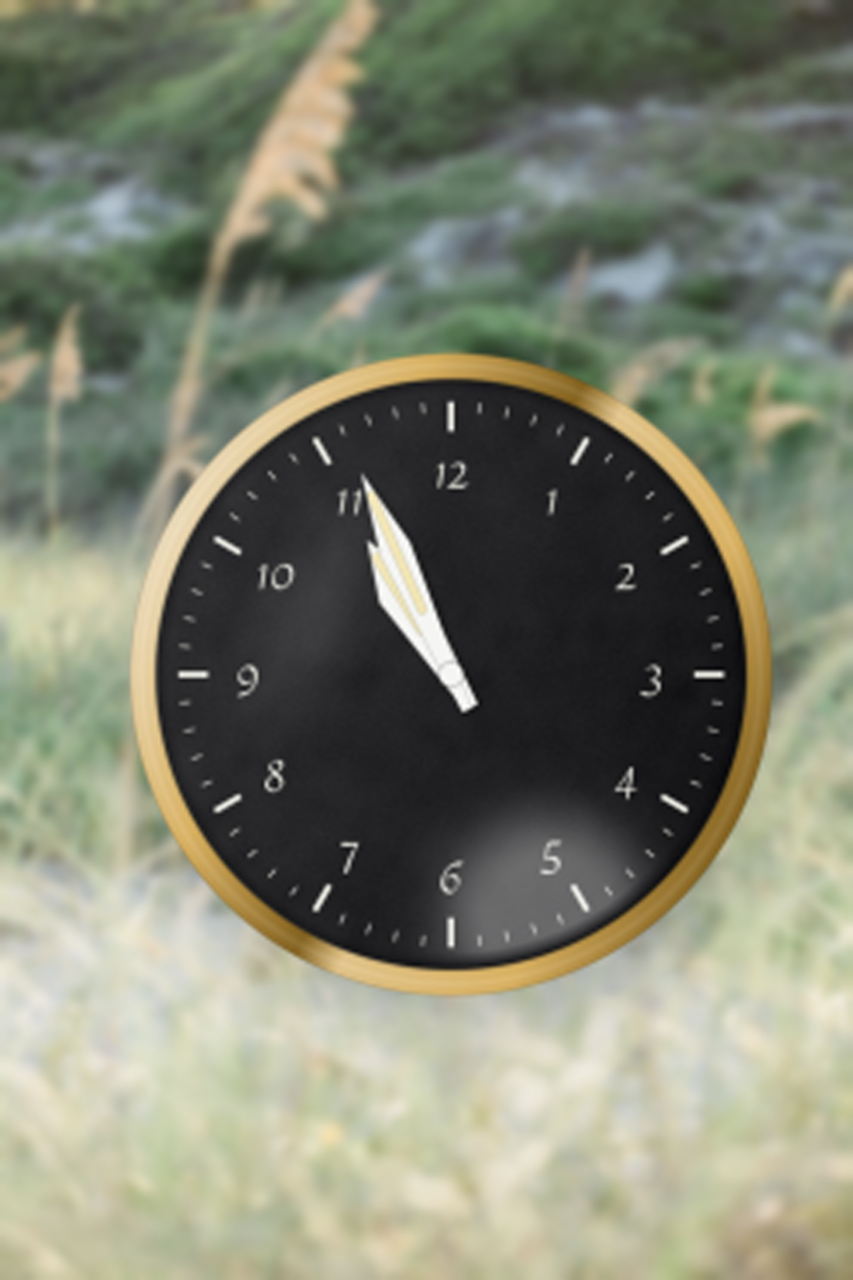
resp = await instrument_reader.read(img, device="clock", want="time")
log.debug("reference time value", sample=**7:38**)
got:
**10:56**
